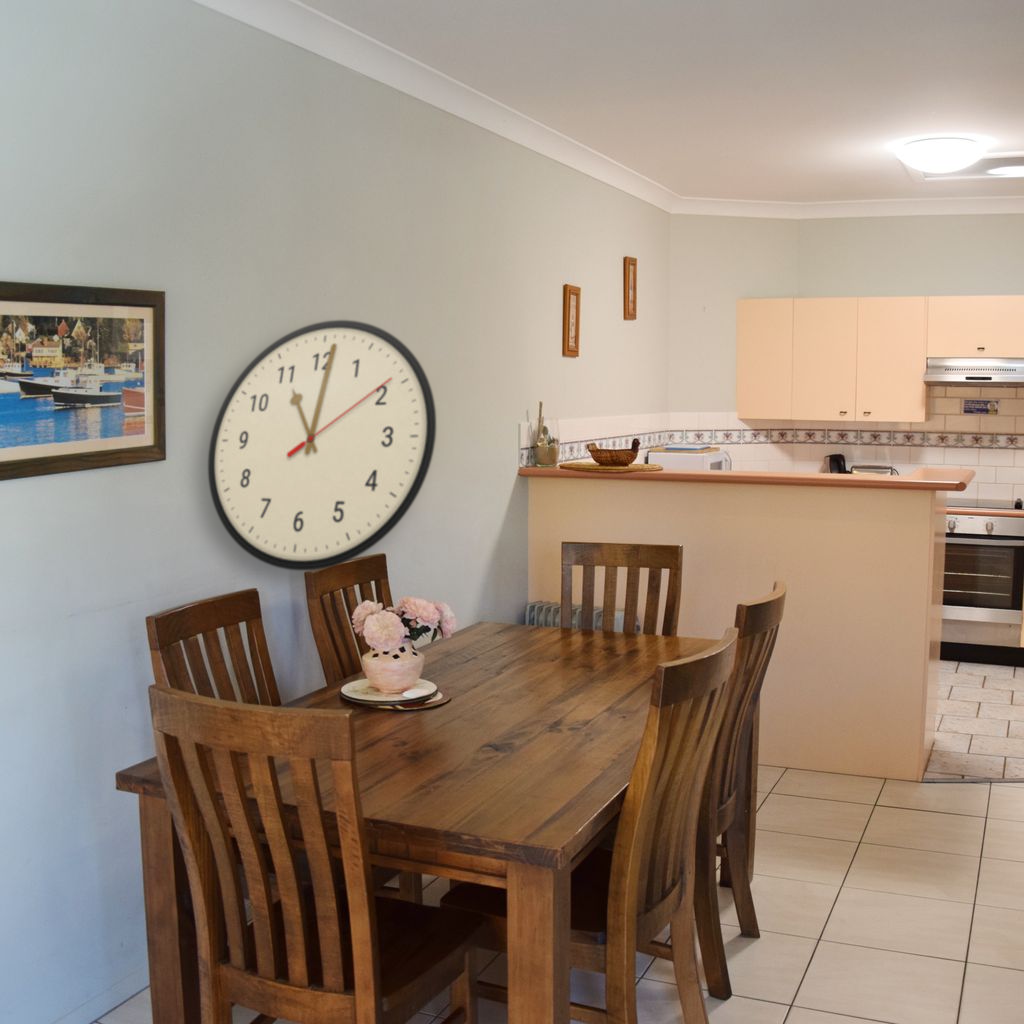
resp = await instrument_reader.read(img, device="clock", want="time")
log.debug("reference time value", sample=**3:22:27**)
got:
**11:01:09**
